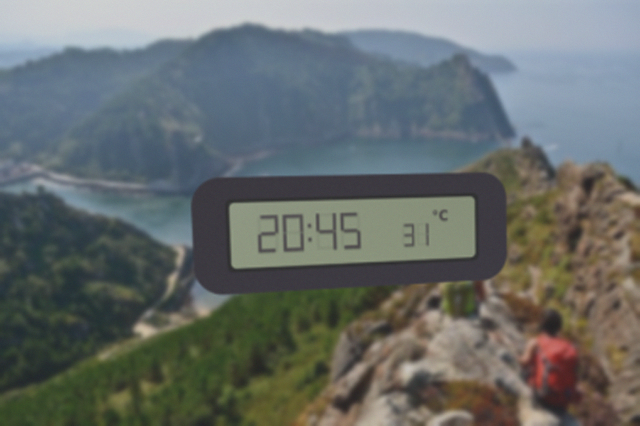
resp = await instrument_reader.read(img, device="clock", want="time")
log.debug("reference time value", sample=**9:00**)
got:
**20:45**
